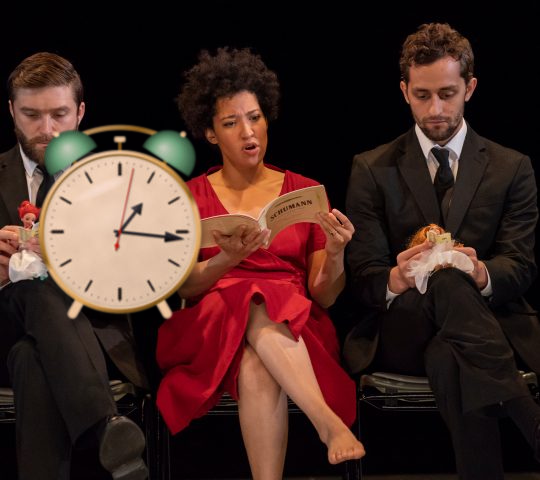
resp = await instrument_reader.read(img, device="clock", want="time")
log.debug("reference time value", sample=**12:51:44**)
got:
**1:16:02**
